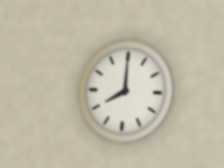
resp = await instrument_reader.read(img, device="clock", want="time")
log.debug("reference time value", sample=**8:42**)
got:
**8:00**
